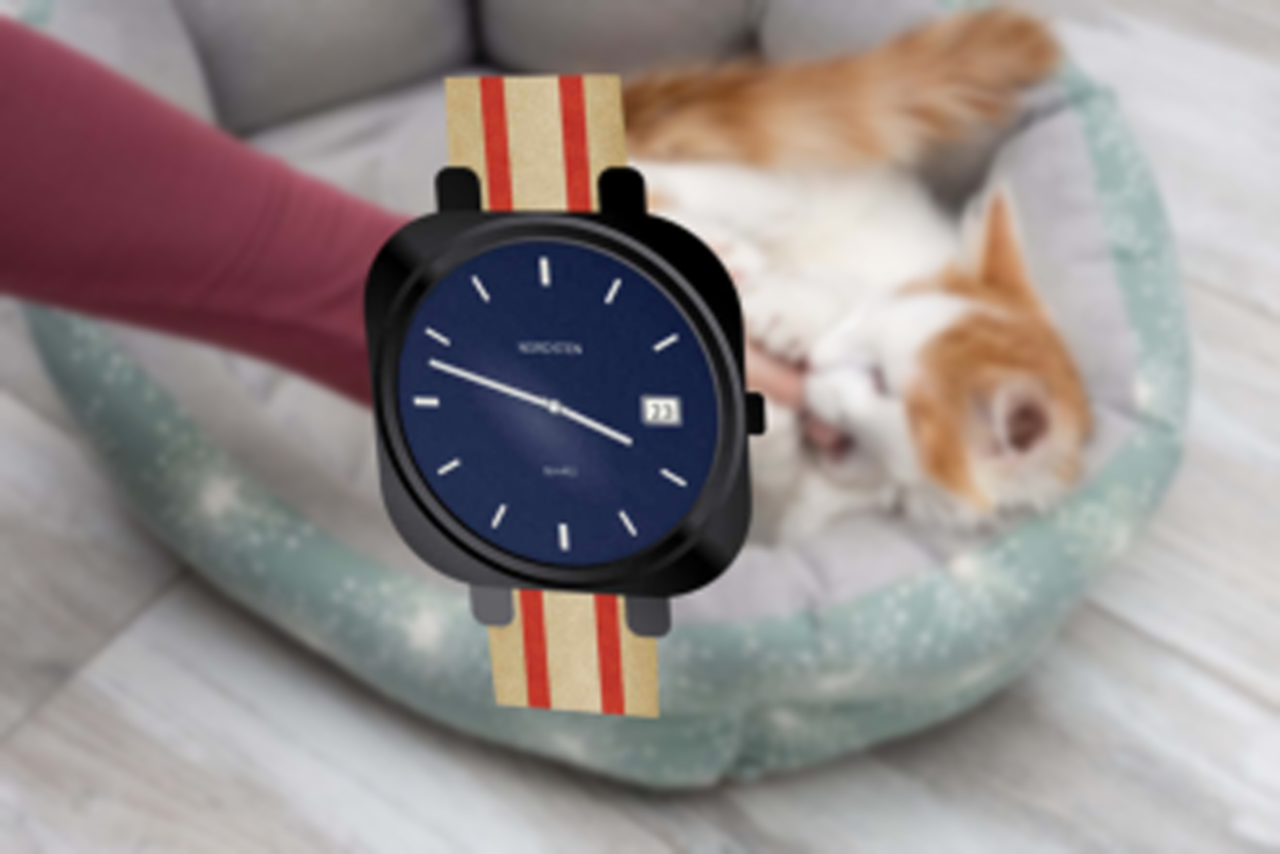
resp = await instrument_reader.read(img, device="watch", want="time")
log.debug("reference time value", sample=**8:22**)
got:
**3:48**
